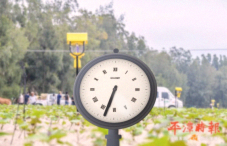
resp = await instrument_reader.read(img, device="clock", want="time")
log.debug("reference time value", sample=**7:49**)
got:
**6:33**
